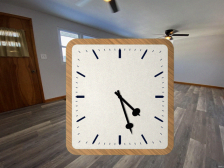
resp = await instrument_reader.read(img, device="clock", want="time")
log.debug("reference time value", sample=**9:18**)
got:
**4:27**
